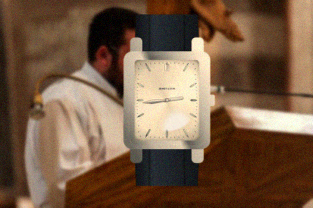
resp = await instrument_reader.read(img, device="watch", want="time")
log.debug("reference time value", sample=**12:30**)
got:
**2:44**
